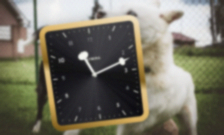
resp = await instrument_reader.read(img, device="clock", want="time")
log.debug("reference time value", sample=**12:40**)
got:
**11:12**
